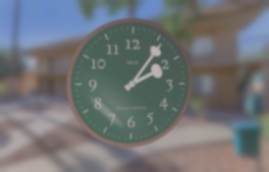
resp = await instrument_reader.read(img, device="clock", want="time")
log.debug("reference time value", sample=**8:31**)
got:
**2:06**
